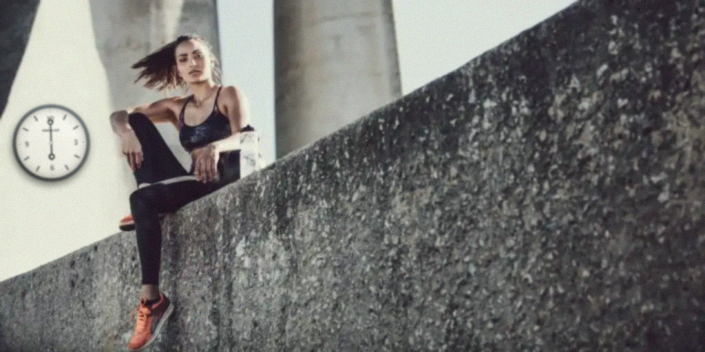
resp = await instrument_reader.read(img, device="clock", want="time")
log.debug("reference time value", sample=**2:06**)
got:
**6:00**
